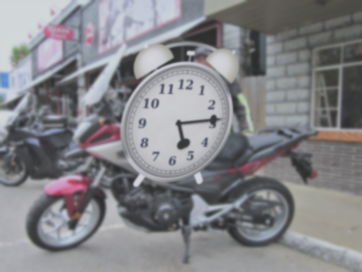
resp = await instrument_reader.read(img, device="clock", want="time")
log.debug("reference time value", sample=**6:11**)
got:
**5:14**
